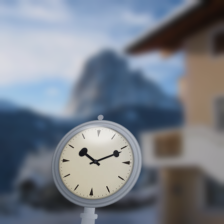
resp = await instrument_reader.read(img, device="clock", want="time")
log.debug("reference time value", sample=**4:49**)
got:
**10:11**
